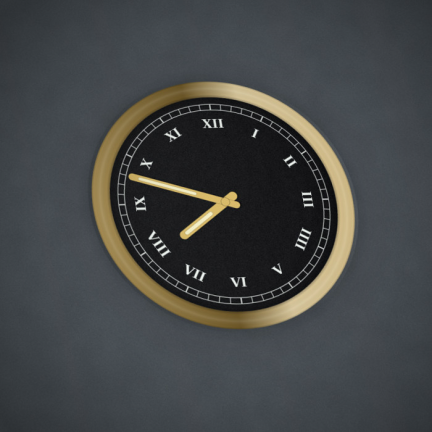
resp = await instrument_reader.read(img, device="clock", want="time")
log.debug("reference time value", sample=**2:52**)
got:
**7:48**
